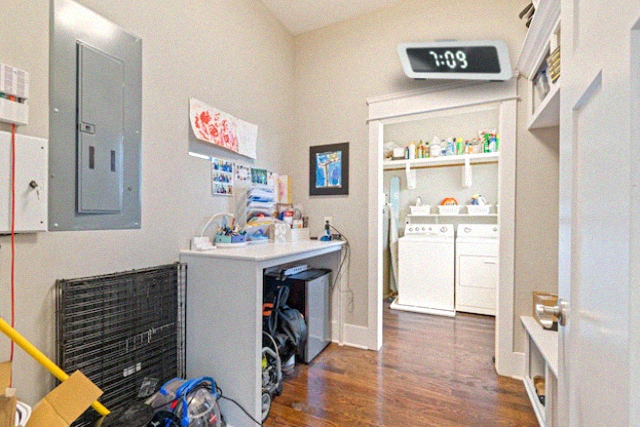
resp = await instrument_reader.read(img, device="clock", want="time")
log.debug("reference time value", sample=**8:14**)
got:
**7:09**
